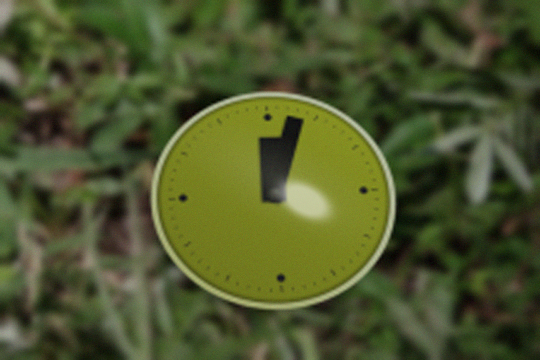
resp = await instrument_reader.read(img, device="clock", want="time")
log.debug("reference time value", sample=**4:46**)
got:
**12:03**
